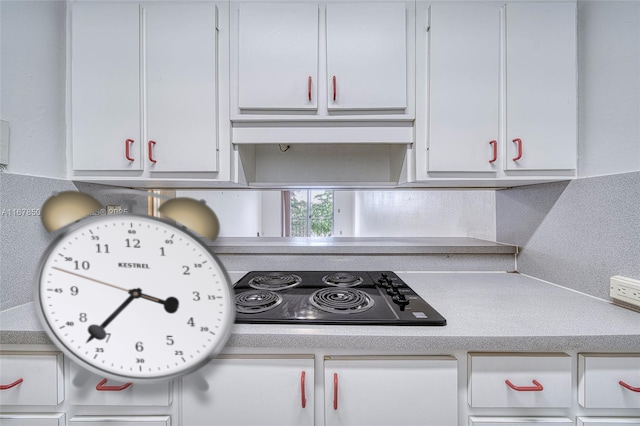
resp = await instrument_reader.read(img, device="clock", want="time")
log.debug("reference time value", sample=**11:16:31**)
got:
**3:36:48**
